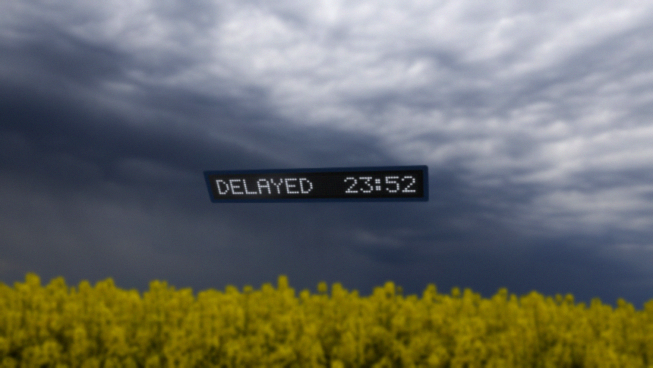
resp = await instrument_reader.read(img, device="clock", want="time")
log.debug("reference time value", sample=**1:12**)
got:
**23:52**
